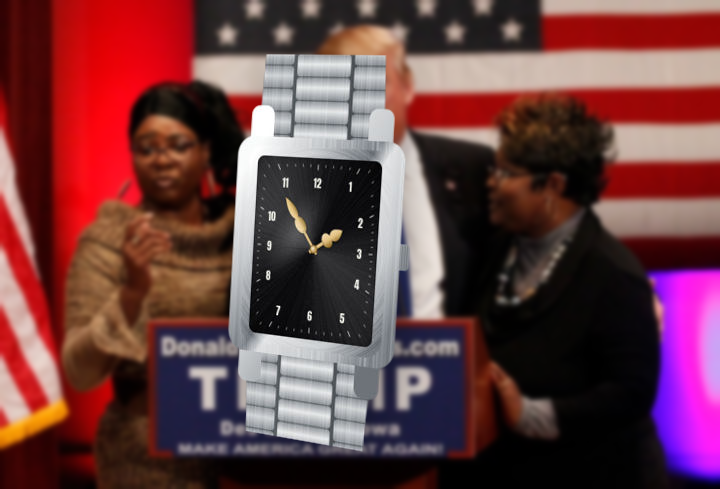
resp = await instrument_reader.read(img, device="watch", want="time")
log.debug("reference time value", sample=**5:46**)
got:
**1:54**
